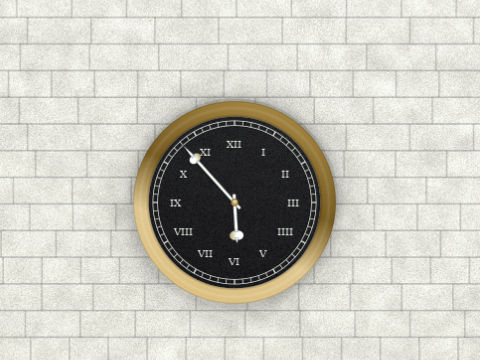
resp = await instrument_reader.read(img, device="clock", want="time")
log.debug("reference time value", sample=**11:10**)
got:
**5:53**
